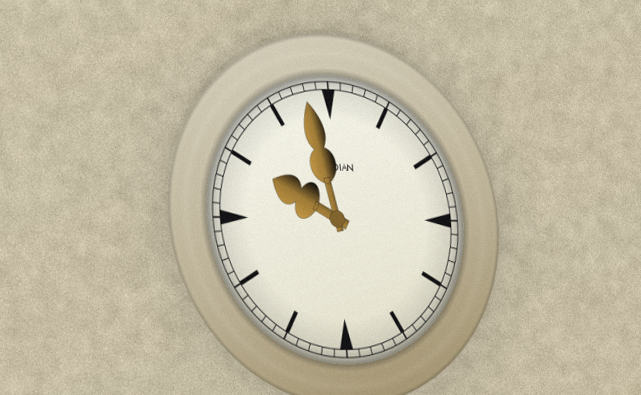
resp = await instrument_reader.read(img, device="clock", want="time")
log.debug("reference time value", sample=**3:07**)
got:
**9:58**
